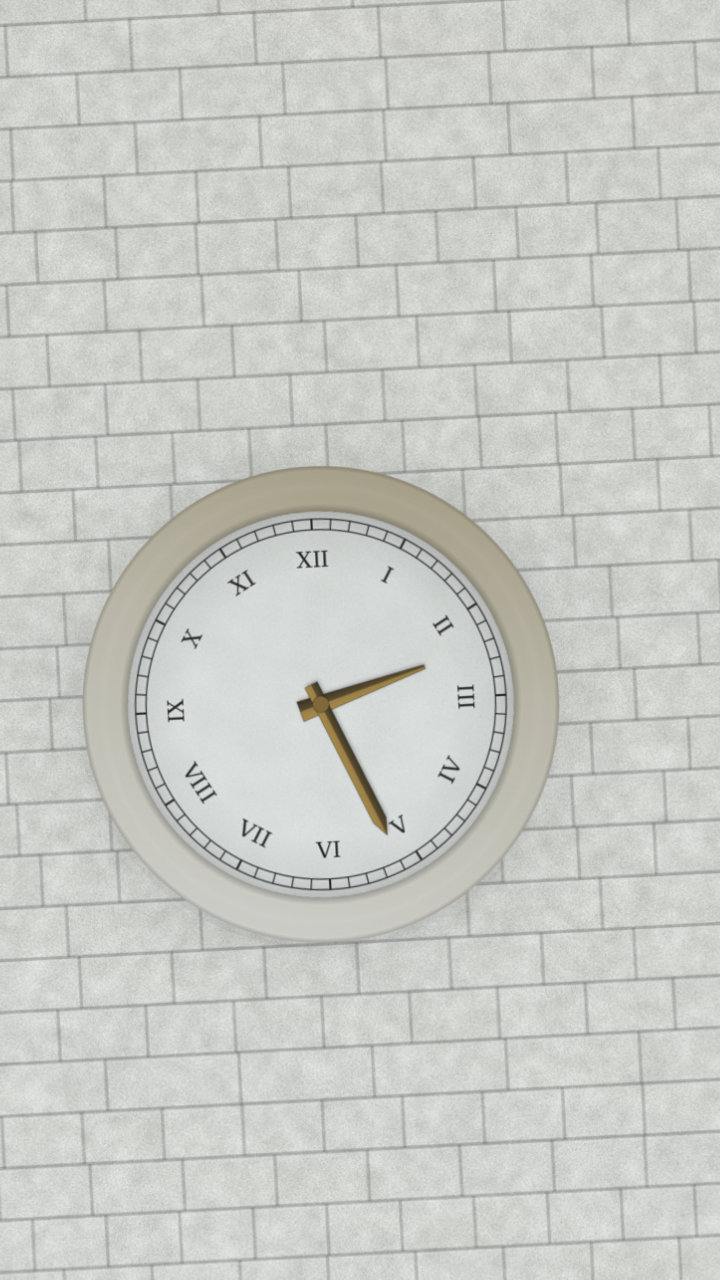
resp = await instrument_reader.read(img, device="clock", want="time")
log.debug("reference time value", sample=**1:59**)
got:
**2:26**
